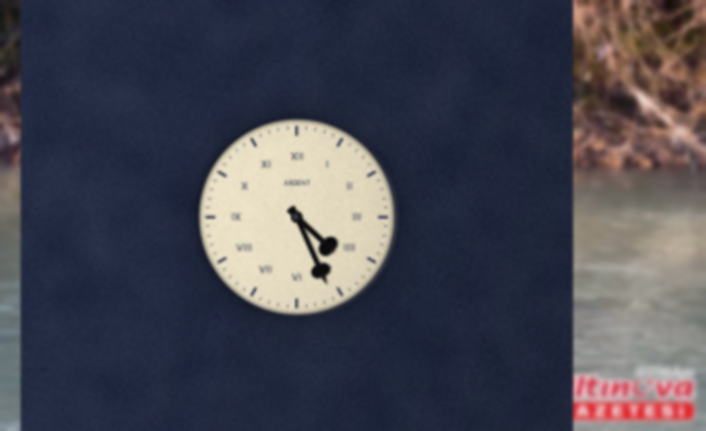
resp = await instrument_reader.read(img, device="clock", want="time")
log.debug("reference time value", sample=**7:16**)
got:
**4:26**
